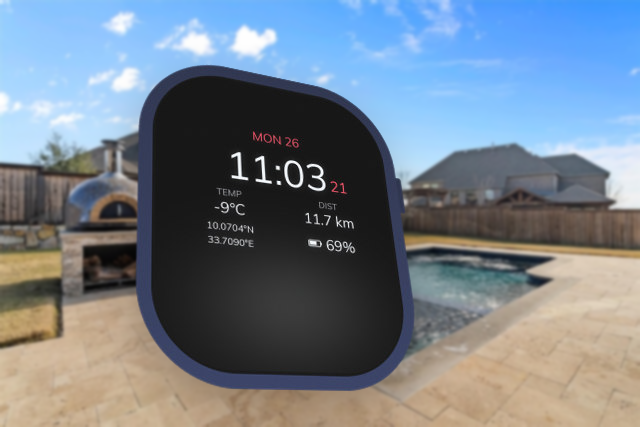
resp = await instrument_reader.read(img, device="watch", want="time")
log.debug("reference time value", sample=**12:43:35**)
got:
**11:03:21**
